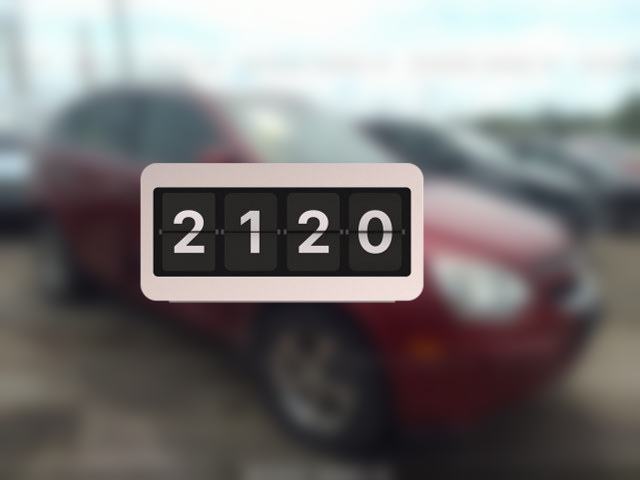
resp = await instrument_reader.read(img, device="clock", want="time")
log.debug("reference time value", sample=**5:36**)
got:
**21:20**
